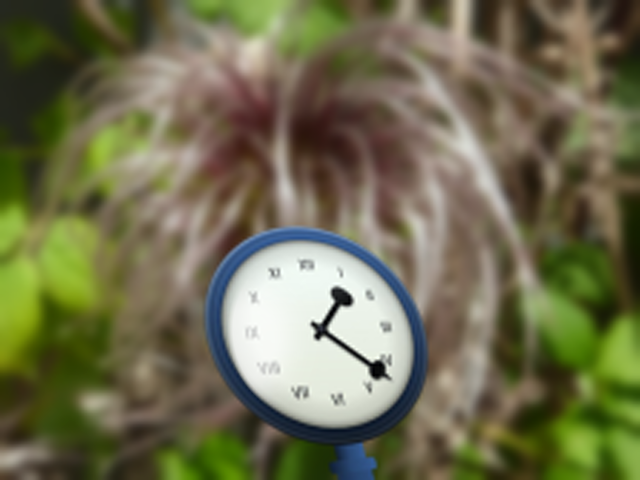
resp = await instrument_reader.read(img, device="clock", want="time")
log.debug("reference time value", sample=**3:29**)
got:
**1:22**
